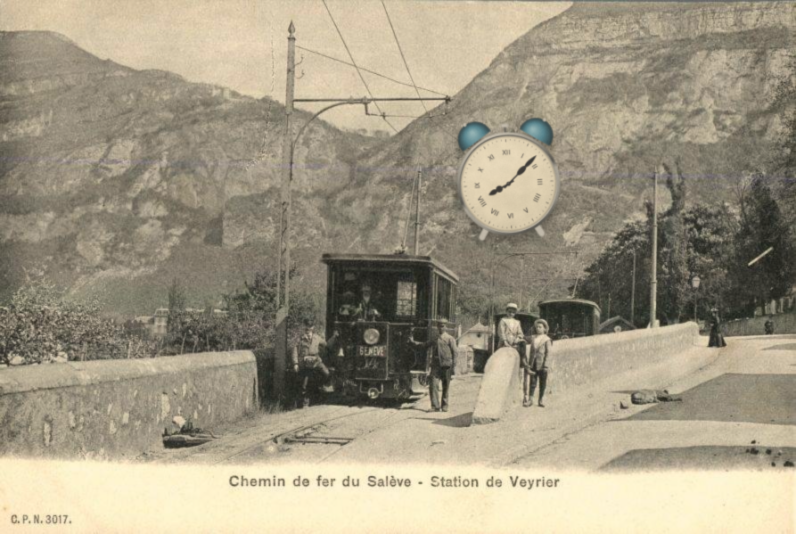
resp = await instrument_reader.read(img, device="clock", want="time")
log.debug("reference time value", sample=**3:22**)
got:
**8:08**
